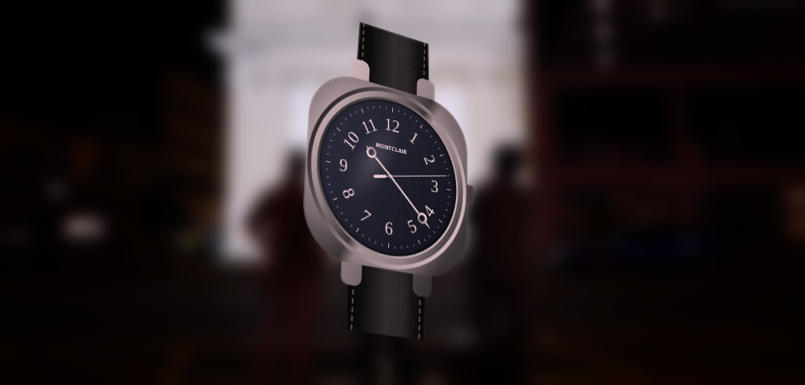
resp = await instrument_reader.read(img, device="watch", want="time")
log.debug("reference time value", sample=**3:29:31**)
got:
**10:22:13**
